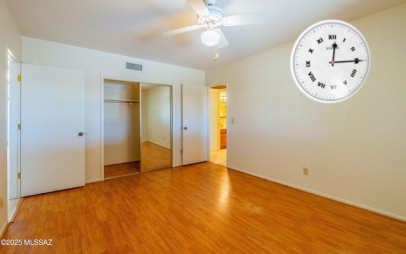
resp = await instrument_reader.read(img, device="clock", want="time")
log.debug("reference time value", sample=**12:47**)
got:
**12:15**
